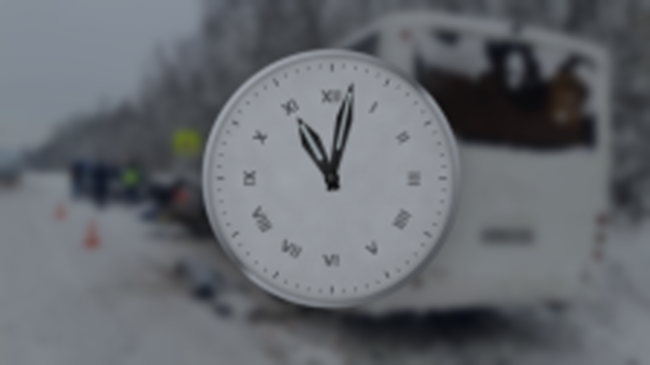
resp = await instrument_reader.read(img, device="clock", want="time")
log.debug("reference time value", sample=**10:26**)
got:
**11:02**
